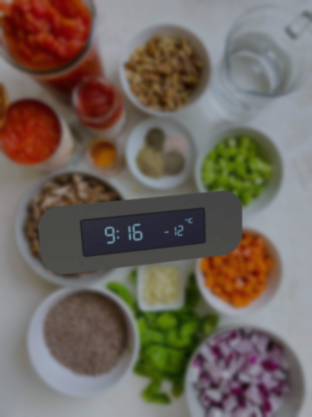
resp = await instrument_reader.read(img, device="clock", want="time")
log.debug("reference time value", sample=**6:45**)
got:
**9:16**
